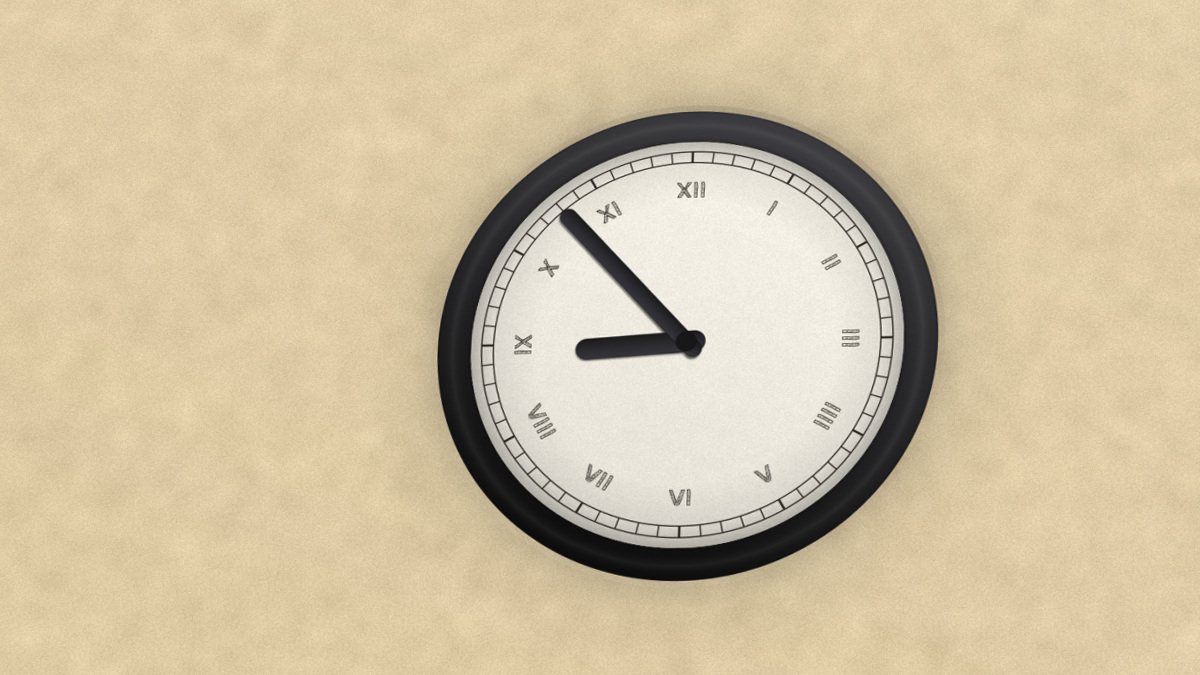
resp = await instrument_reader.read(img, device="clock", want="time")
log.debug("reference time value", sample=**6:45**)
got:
**8:53**
